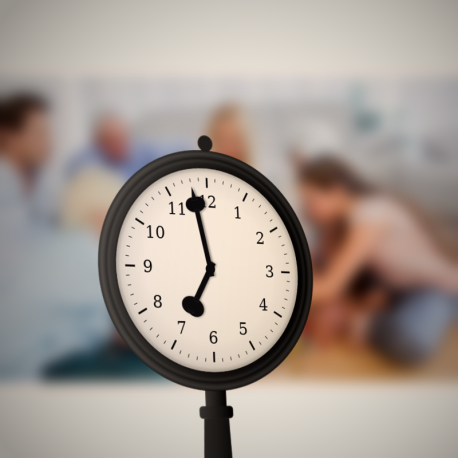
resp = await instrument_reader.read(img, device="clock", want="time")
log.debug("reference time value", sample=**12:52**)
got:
**6:58**
